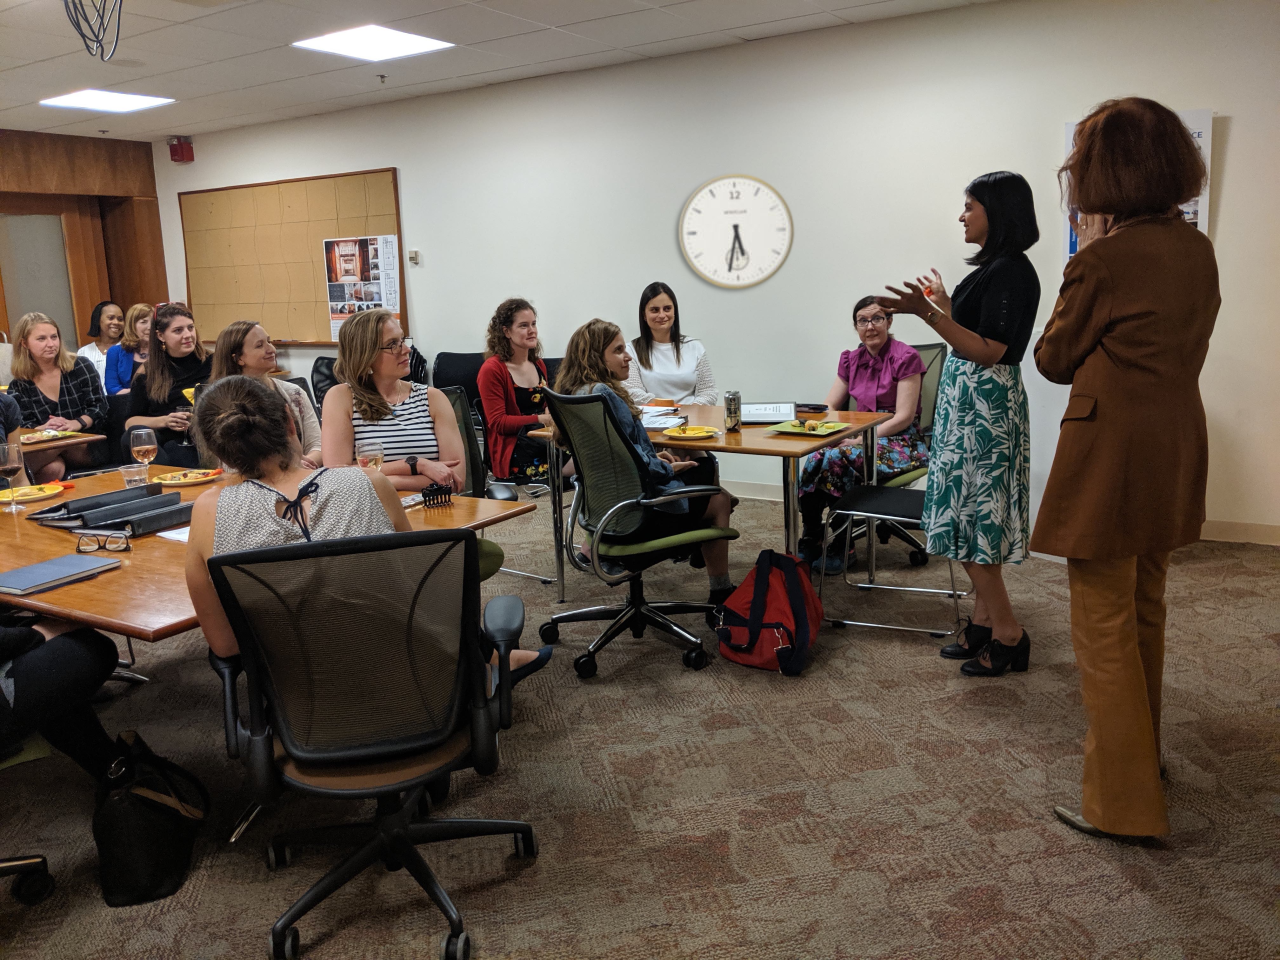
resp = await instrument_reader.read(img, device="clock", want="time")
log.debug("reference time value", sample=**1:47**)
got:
**5:32**
